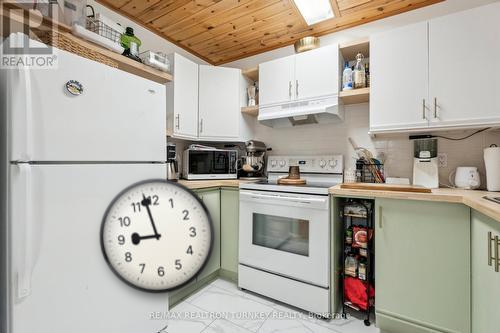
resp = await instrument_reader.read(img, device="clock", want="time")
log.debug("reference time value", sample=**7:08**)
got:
**8:58**
